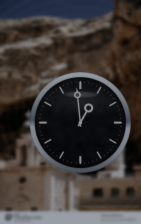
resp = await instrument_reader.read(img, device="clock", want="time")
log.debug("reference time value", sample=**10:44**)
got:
**12:59**
